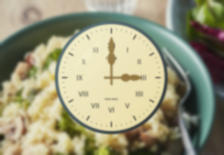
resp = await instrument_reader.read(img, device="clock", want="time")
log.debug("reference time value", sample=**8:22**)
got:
**3:00**
